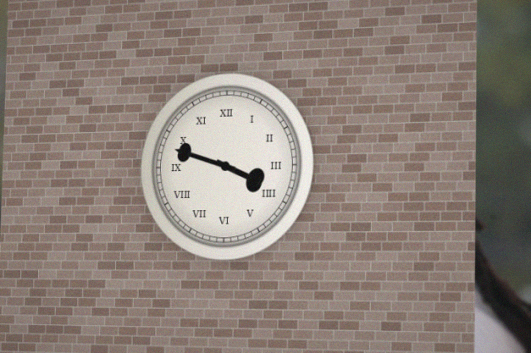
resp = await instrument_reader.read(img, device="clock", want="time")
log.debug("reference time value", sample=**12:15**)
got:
**3:48**
